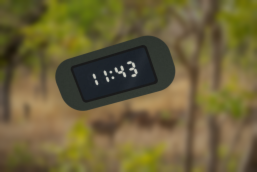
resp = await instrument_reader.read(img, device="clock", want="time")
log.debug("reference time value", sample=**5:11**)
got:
**11:43**
